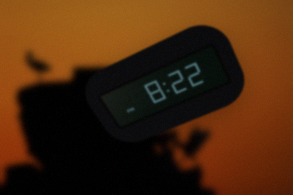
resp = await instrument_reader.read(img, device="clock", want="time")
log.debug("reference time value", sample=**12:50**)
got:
**8:22**
